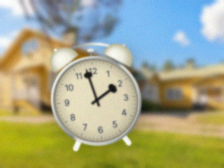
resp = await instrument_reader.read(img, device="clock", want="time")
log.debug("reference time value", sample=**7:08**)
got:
**1:58**
